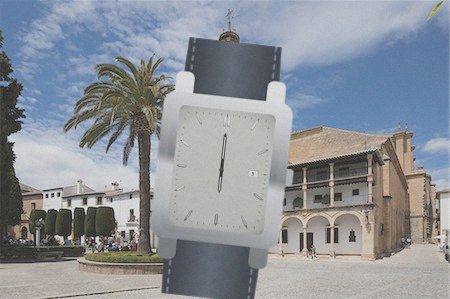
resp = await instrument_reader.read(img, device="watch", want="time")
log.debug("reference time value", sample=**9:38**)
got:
**6:00**
